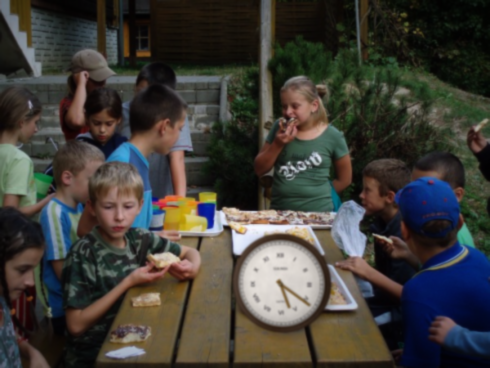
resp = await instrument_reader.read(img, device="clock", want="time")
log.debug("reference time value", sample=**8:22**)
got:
**5:21**
